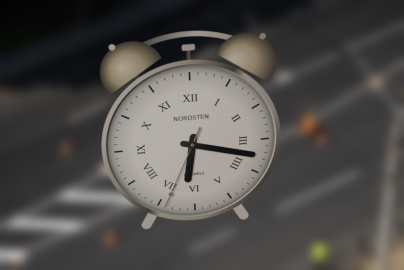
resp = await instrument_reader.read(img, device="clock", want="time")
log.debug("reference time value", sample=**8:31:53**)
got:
**6:17:34**
